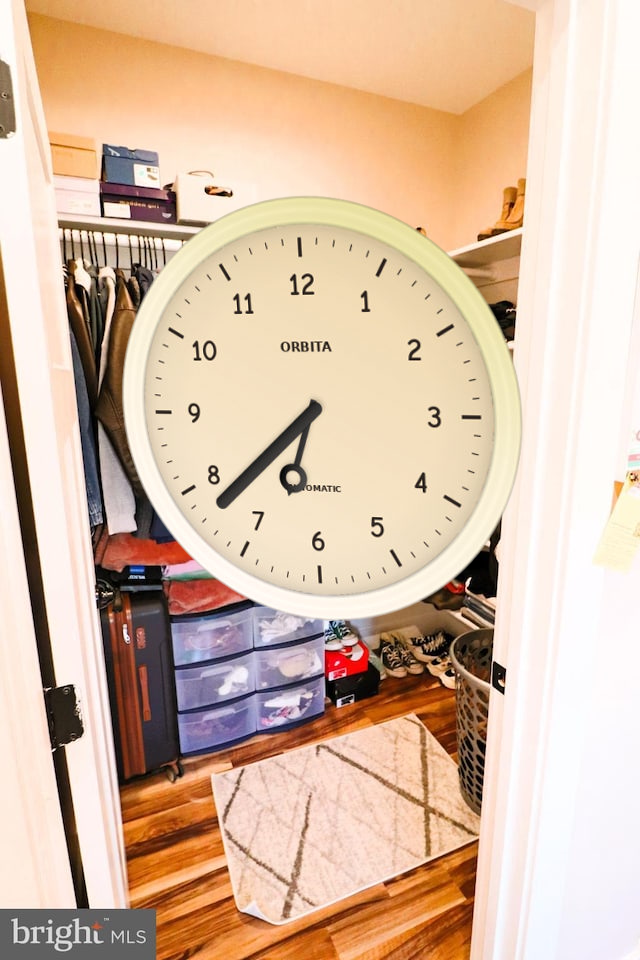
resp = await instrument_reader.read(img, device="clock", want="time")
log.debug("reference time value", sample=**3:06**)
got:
**6:38**
